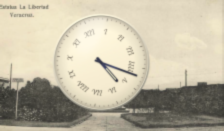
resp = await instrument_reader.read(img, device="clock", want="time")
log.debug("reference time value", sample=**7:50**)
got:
**5:22**
